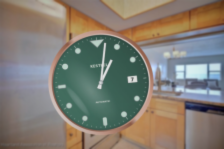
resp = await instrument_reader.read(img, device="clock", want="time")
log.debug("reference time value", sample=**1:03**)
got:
**1:02**
